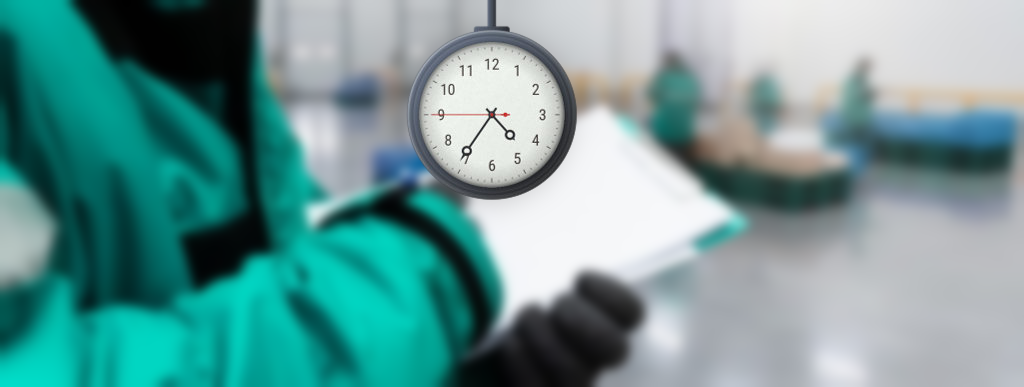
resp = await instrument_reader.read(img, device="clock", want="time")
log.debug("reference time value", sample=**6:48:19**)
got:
**4:35:45**
